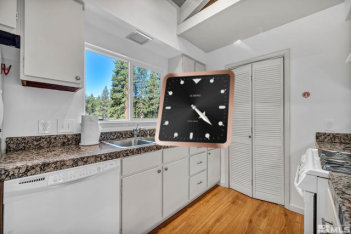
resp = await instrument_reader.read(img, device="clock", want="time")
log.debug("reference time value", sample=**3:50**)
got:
**4:22**
